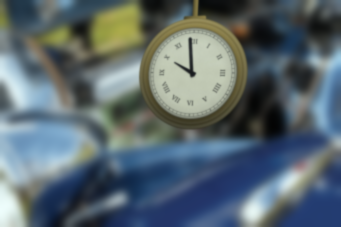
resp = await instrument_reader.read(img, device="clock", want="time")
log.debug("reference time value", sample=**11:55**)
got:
**9:59**
